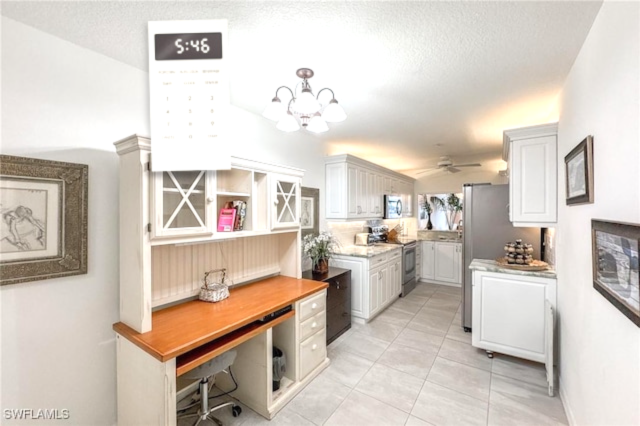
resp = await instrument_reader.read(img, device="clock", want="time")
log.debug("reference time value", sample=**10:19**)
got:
**5:46**
